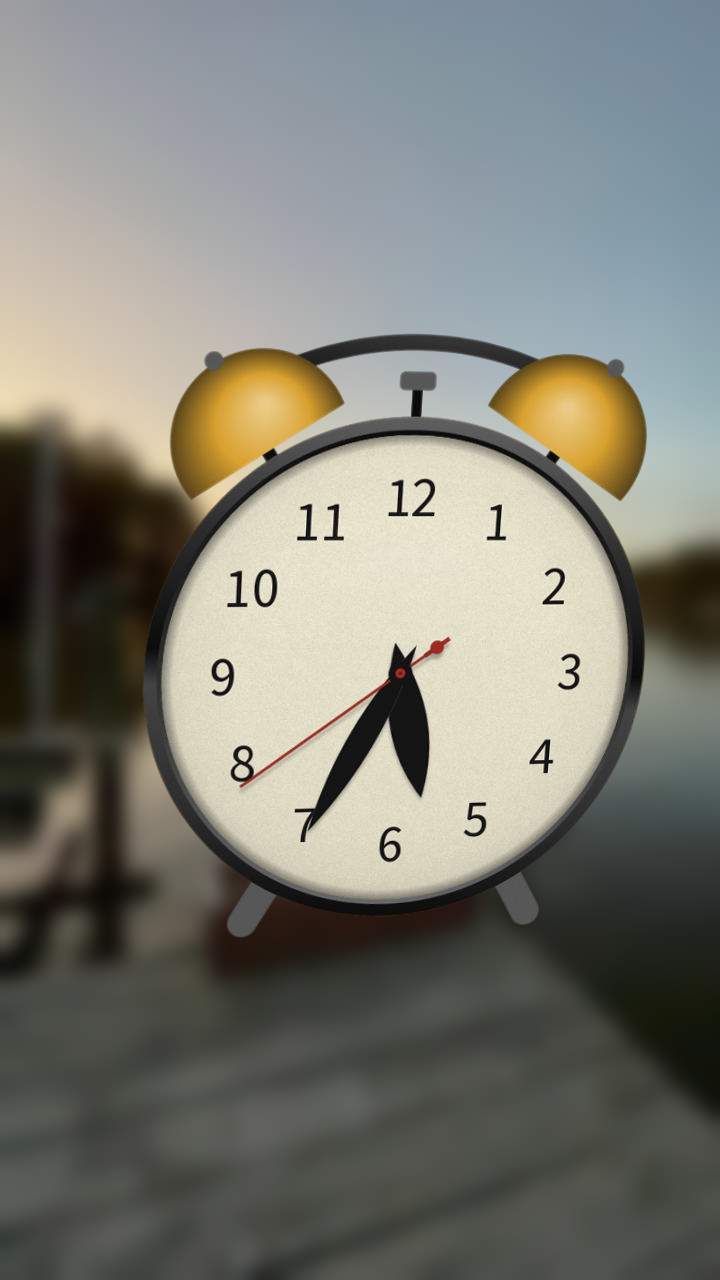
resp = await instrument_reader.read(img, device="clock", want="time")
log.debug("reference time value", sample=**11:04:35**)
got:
**5:34:39**
